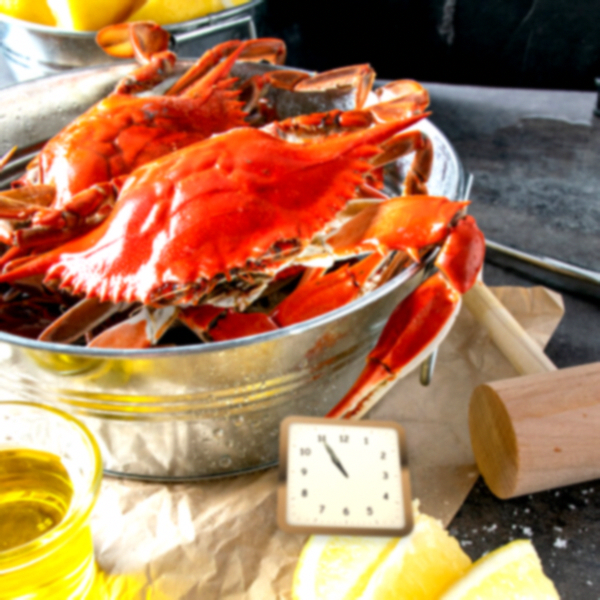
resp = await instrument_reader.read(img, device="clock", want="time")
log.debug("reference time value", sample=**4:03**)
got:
**10:55**
